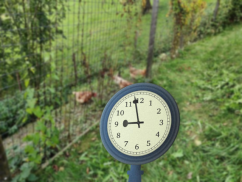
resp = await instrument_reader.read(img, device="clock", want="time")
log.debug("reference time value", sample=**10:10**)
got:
**8:58**
